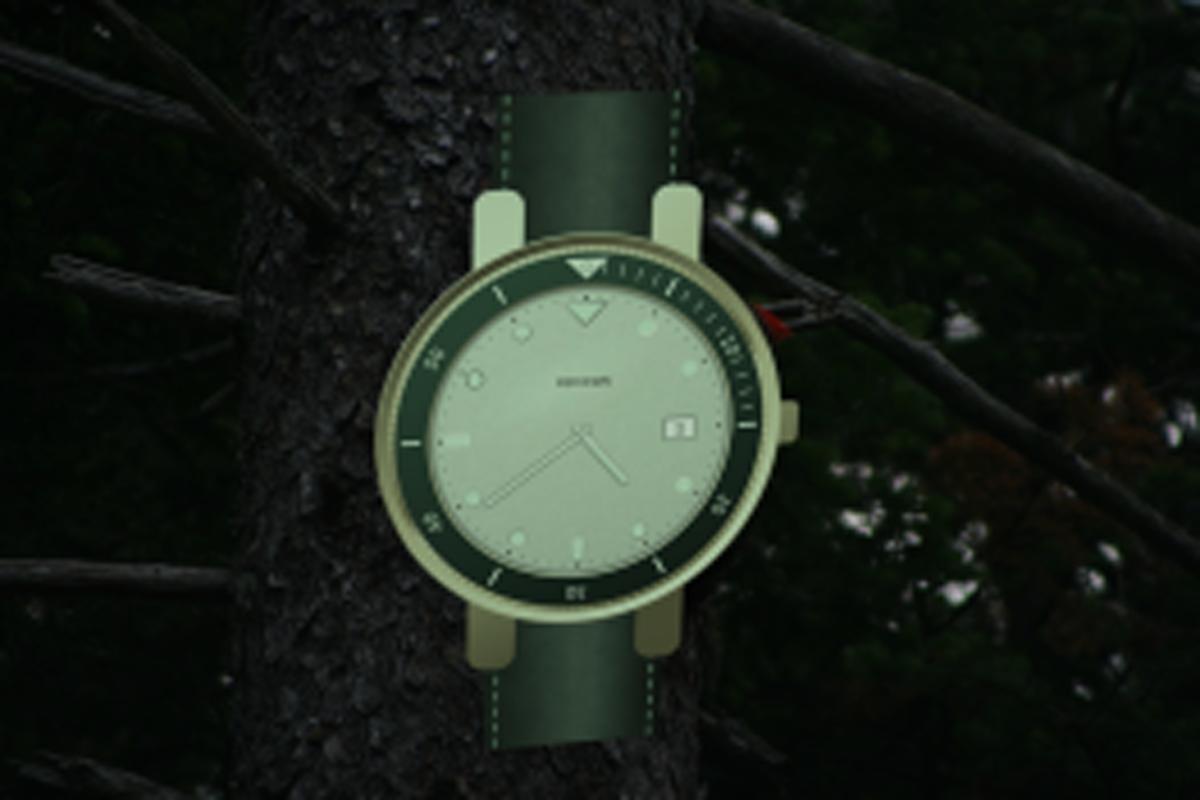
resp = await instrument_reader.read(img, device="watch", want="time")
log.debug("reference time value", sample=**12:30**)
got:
**4:39**
